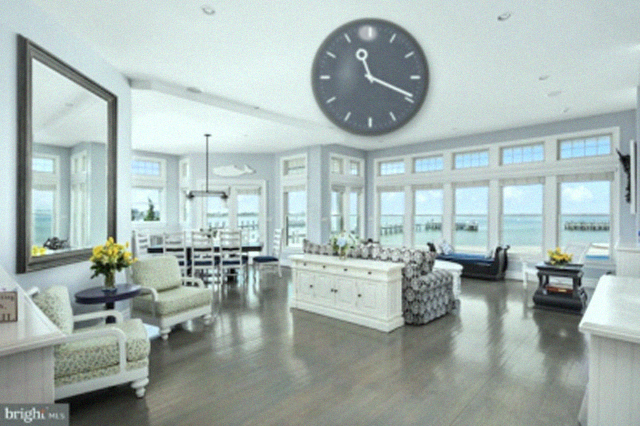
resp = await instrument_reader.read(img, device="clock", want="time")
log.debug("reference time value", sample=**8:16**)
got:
**11:19**
